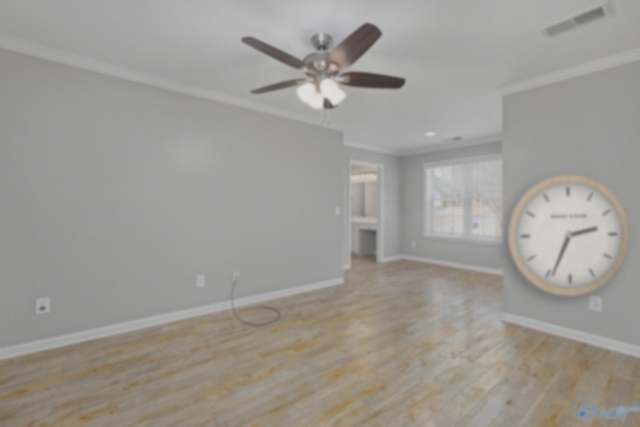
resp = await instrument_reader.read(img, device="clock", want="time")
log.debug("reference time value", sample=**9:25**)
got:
**2:34**
